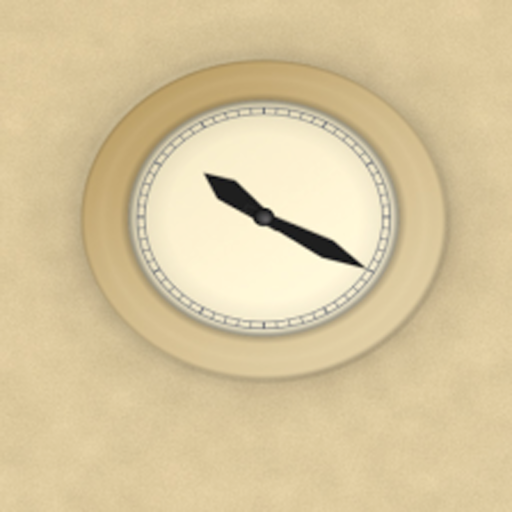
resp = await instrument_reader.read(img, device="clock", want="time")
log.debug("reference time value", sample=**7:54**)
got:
**10:20**
